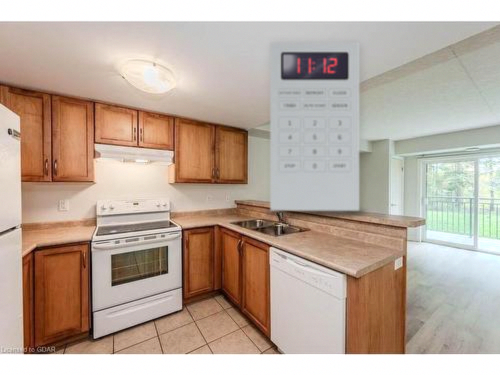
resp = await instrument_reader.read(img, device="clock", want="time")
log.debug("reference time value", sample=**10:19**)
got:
**11:12**
